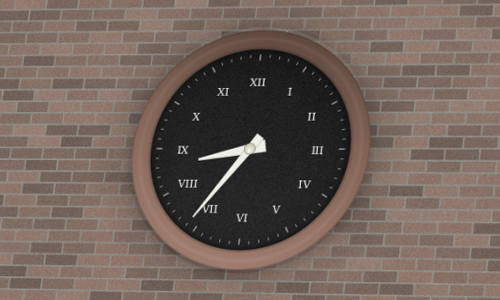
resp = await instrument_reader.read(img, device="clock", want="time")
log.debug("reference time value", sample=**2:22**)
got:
**8:36**
